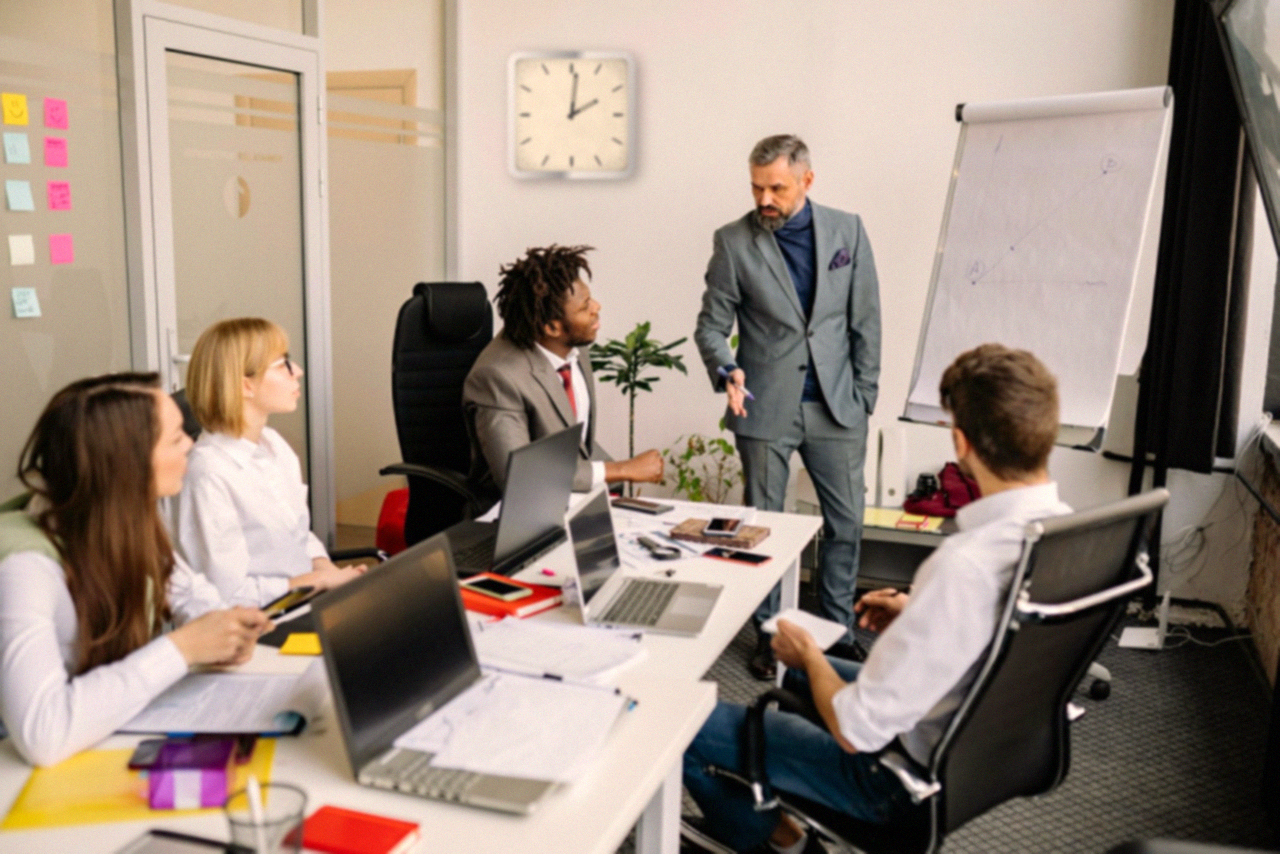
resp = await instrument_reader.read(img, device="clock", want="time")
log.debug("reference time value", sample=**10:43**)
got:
**2:01**
